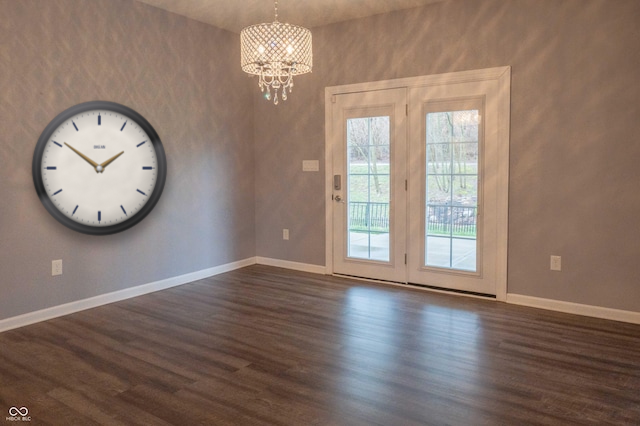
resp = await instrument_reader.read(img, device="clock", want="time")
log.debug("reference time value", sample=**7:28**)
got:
**1:51**
